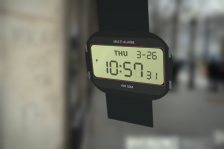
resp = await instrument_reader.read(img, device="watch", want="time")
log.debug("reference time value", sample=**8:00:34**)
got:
**10:57:31**
